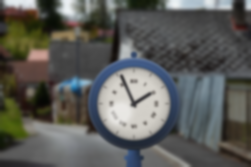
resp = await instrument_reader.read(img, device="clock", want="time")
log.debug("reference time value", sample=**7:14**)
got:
**1:56**
